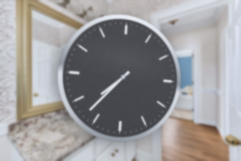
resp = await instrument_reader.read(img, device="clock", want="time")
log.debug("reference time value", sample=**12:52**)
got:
**7:37**
